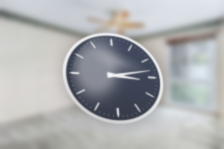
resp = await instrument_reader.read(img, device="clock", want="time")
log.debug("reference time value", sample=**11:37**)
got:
**3:13**
